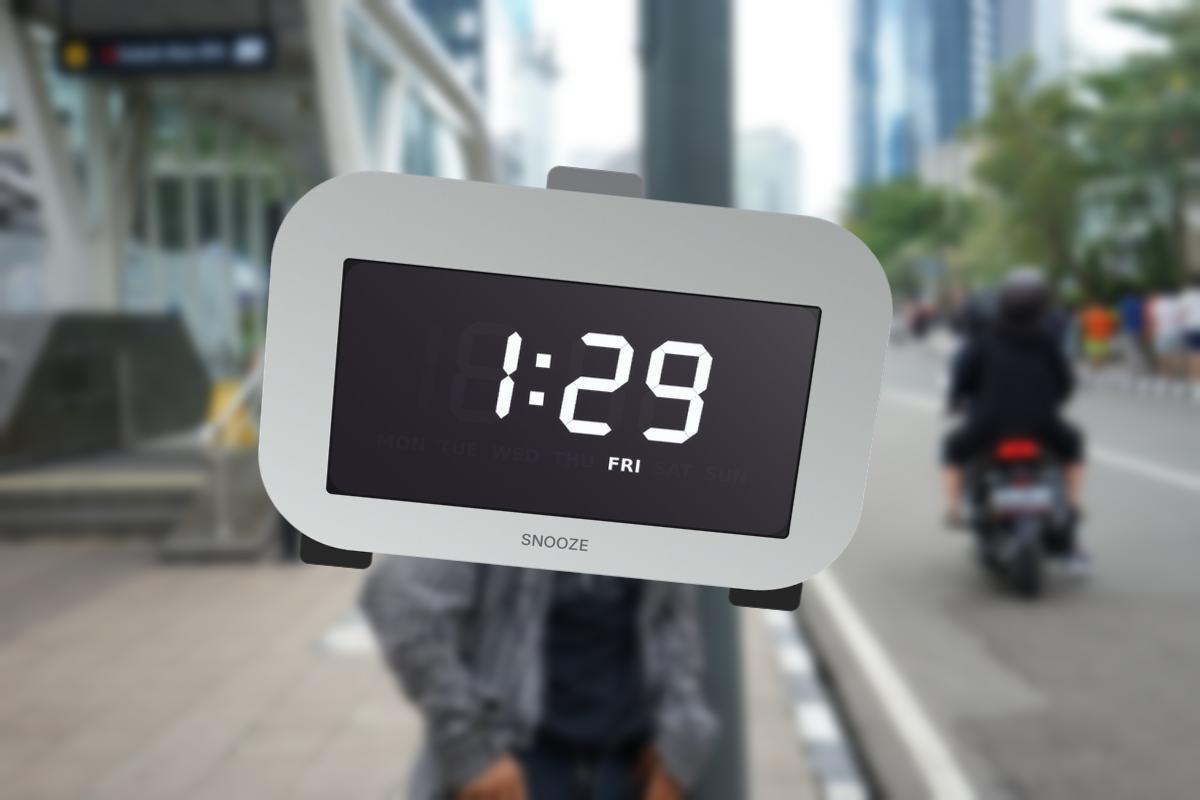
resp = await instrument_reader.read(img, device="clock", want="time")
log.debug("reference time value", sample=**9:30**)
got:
**1:29**
